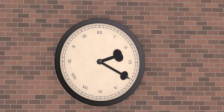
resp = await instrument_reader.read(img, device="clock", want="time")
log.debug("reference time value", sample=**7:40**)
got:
**2:20**
